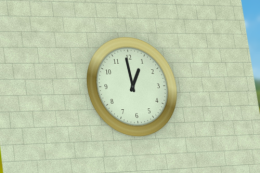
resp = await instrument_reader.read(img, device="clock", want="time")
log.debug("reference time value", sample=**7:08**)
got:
**12:59**
